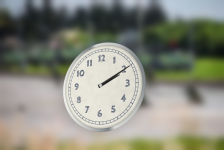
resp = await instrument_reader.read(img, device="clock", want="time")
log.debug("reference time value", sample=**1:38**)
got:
**2:10**
